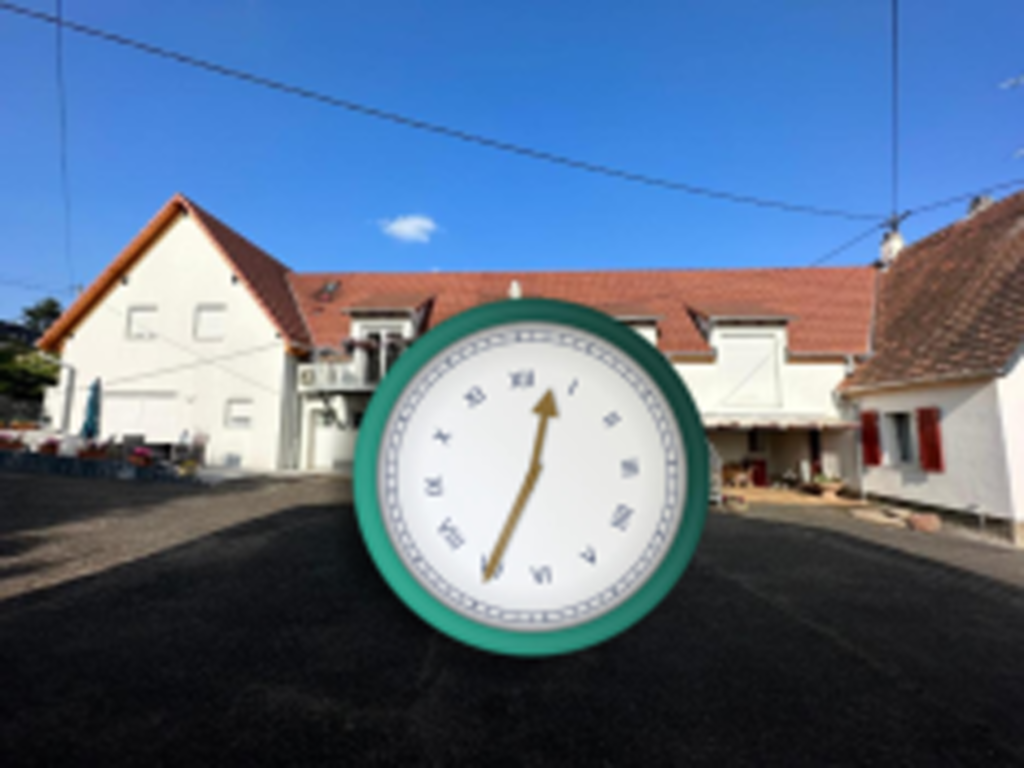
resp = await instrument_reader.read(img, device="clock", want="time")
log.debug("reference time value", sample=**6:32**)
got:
**12:35**
